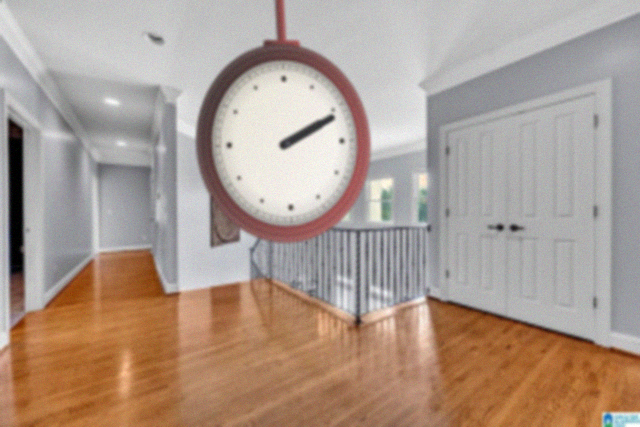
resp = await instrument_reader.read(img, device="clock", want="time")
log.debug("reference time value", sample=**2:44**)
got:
**2:11**
